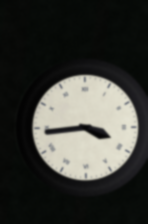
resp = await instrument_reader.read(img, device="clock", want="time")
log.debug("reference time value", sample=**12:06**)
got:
**3:44**
